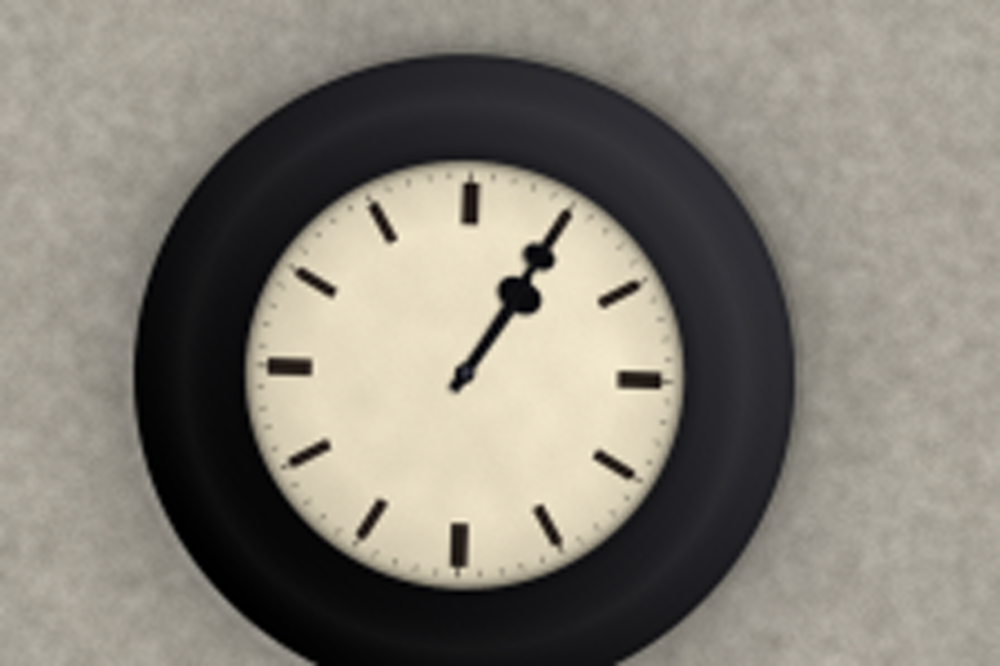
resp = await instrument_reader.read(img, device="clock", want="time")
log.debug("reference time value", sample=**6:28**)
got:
**1:05**
